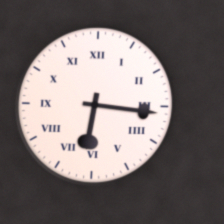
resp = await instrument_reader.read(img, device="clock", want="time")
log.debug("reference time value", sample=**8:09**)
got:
**6:16**
